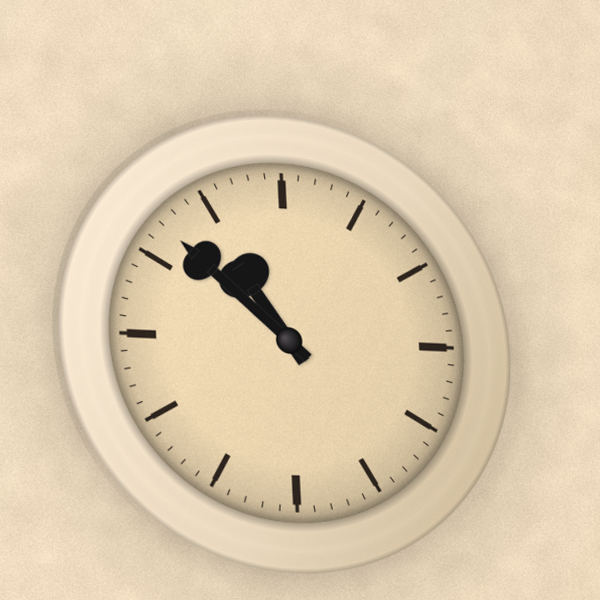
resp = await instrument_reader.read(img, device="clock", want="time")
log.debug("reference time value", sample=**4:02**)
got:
**10:52**
